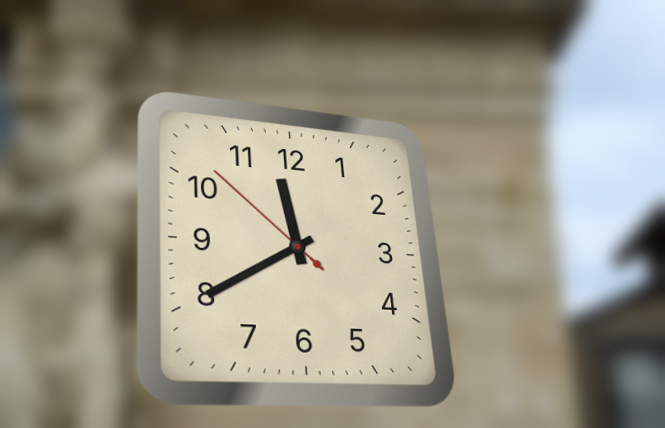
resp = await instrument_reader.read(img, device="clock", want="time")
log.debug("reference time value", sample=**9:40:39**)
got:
**11:39:52**
